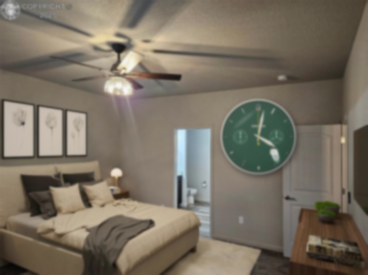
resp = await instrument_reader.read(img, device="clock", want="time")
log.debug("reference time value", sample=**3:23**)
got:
**4:02**
